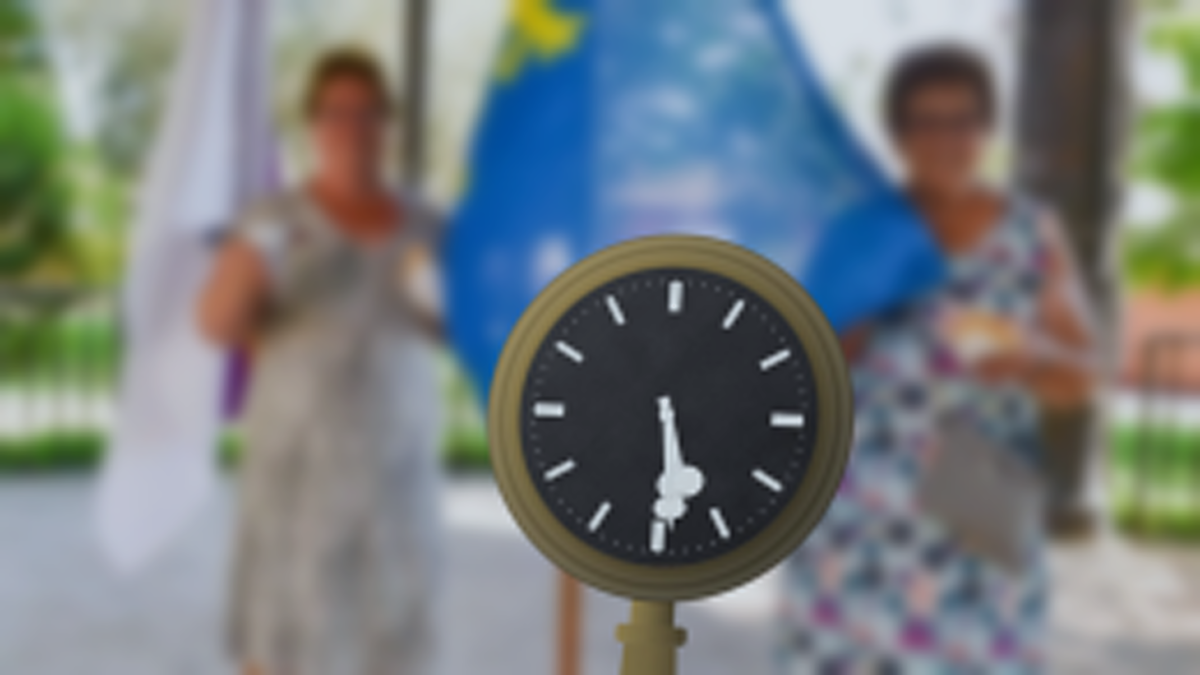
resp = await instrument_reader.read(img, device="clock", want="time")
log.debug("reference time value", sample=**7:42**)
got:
**5:29**
